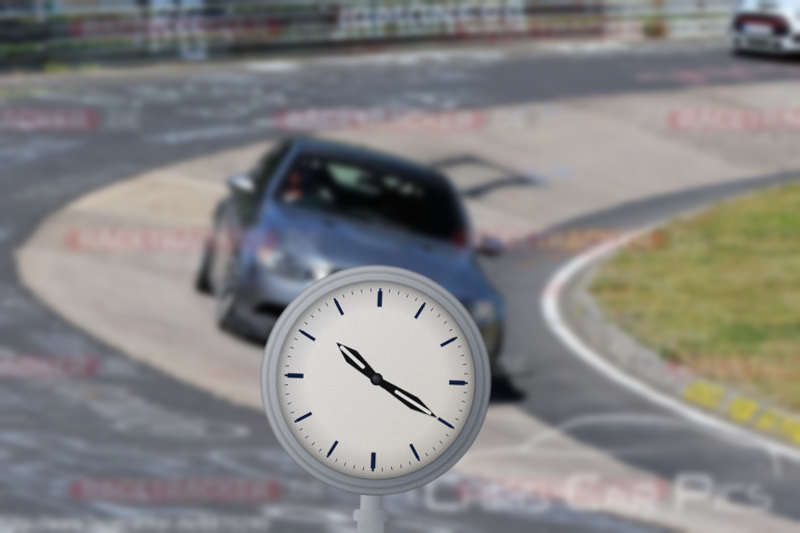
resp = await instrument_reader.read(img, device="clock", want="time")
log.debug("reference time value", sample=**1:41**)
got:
**10:20**
